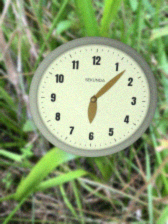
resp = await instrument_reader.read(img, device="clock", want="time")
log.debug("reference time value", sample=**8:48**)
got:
**6:07**
